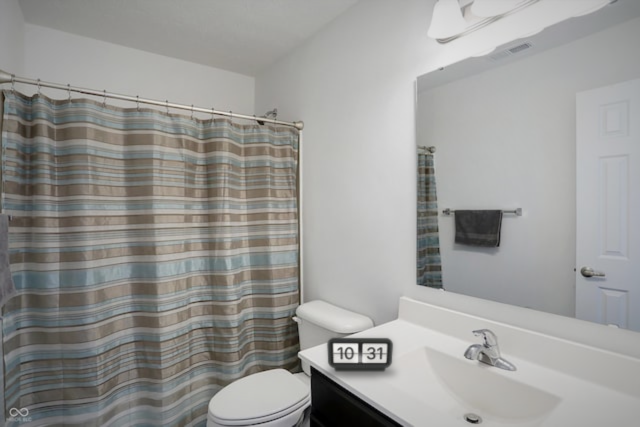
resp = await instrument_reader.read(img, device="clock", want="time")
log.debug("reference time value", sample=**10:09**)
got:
**10:31**
